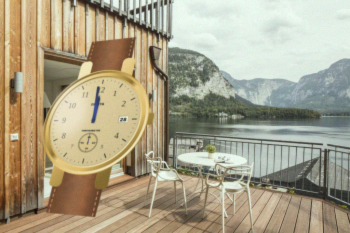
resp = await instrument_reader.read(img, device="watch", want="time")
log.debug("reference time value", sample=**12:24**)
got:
**11:59**
